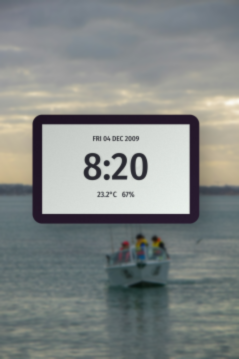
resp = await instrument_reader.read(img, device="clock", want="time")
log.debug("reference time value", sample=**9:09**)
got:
**8:20**
